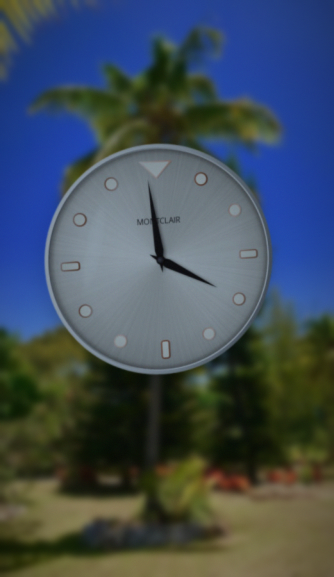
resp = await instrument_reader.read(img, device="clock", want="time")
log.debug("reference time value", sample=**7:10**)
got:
**3:59**
